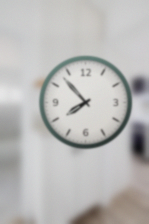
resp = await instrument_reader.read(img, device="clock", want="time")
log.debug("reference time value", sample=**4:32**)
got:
**7:53**
